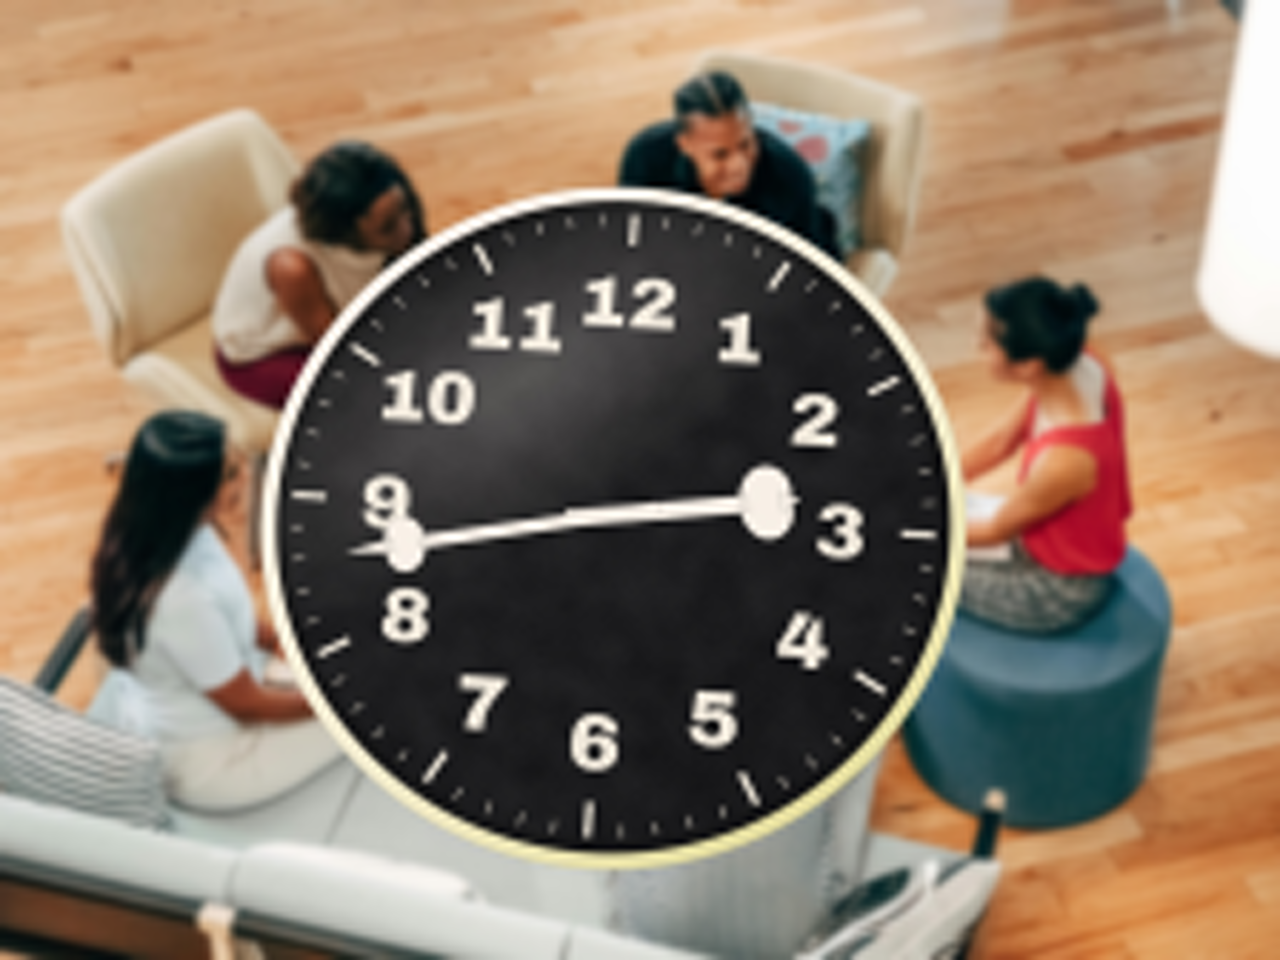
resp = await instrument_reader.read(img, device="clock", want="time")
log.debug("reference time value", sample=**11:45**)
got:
**2:43**
